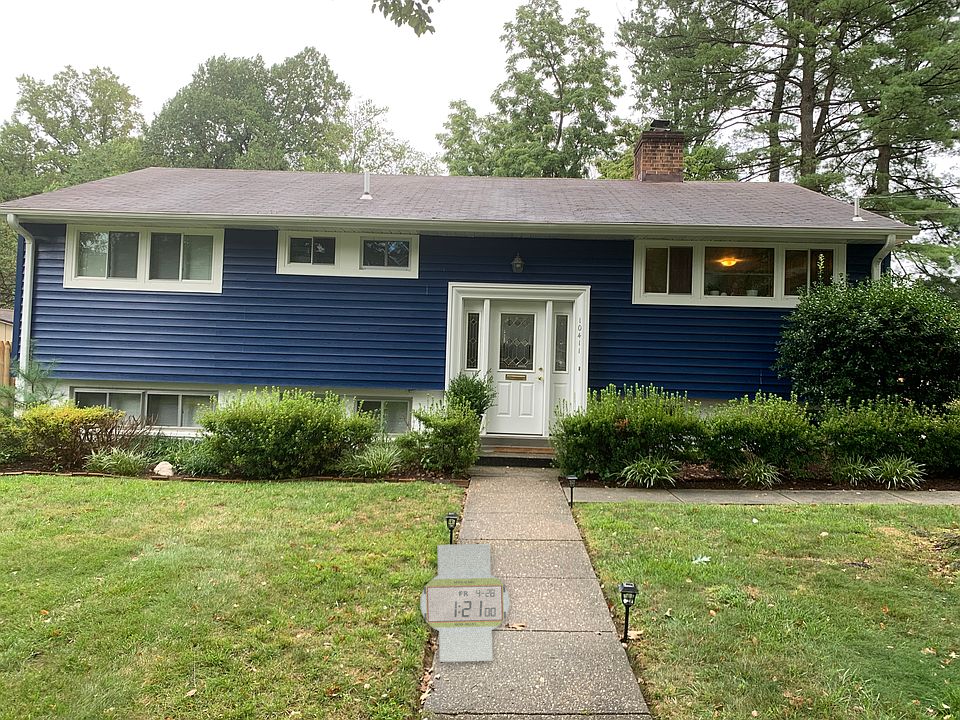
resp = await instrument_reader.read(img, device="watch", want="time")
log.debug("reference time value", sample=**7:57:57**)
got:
**1:21:00**
